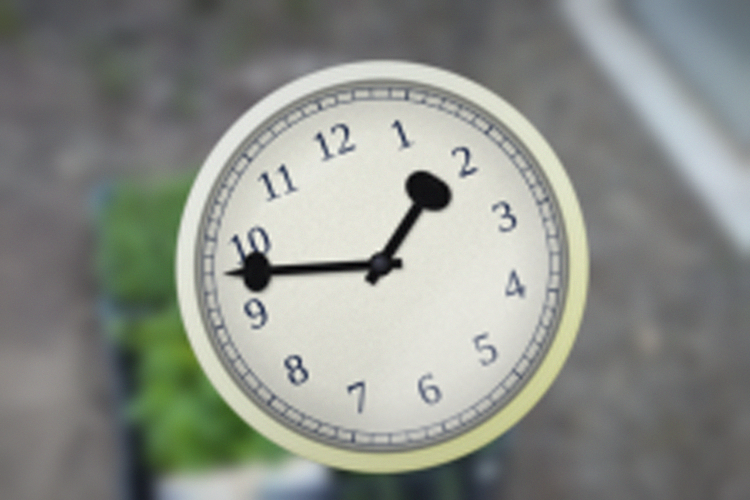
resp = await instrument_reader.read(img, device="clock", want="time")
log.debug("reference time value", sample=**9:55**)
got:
**1:48**
